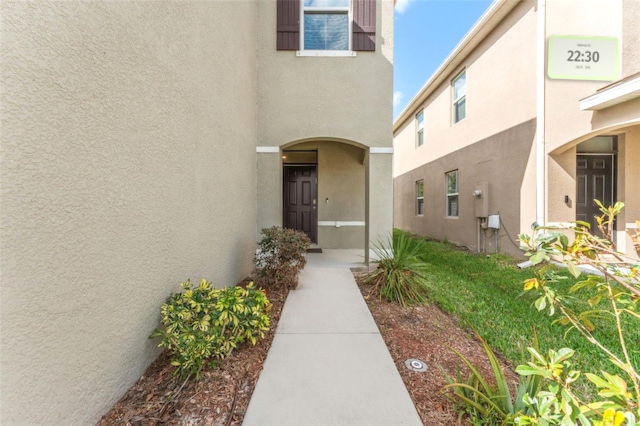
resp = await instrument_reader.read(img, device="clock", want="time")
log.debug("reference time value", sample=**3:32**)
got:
**22:30**
